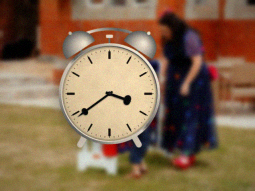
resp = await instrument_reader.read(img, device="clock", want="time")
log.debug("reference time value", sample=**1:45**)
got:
**3:39**
